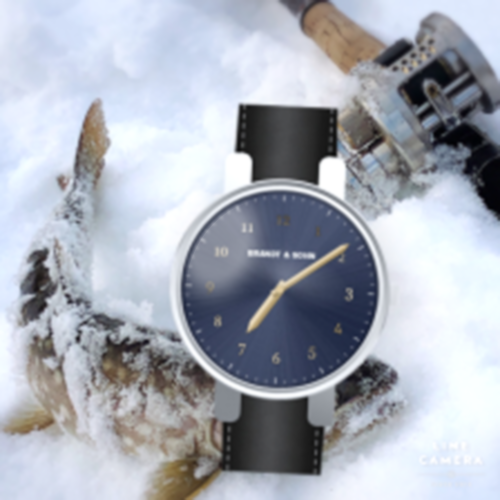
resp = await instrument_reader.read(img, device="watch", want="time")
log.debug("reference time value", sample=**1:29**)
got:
**7:09**
